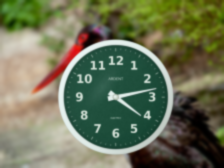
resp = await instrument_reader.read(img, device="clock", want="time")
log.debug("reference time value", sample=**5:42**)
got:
**4:13**
